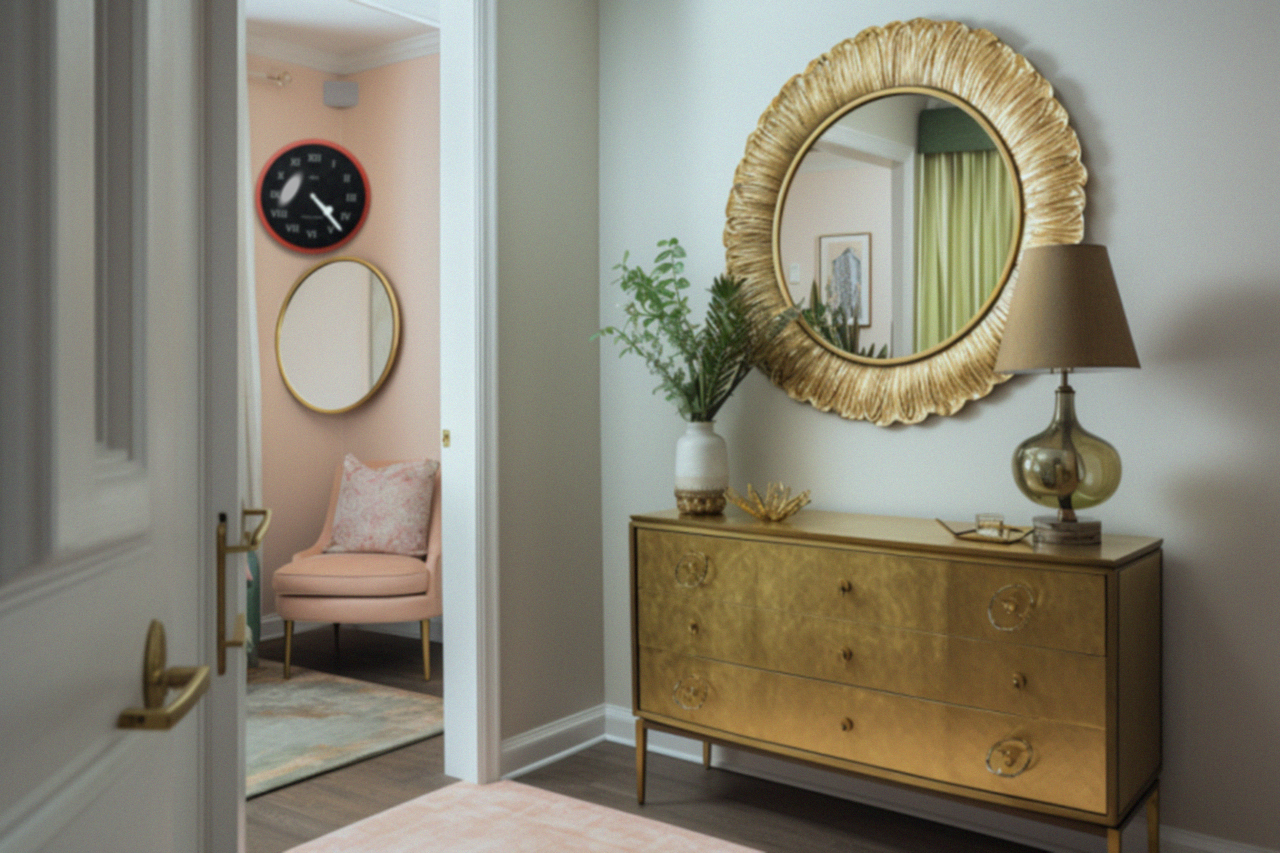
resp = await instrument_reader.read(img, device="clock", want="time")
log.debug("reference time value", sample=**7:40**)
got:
**4:23**
